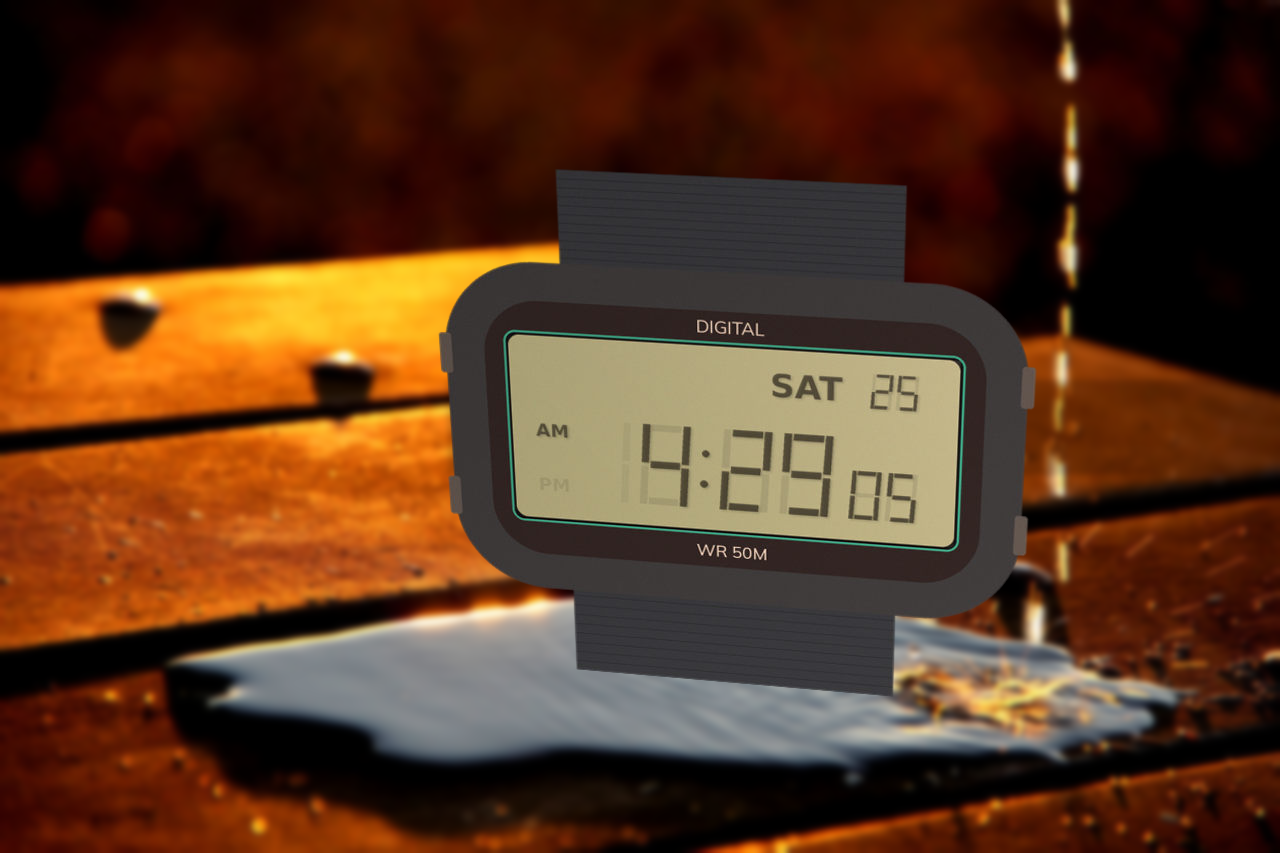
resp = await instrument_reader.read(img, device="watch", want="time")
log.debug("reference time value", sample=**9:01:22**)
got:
**4:29:05**
